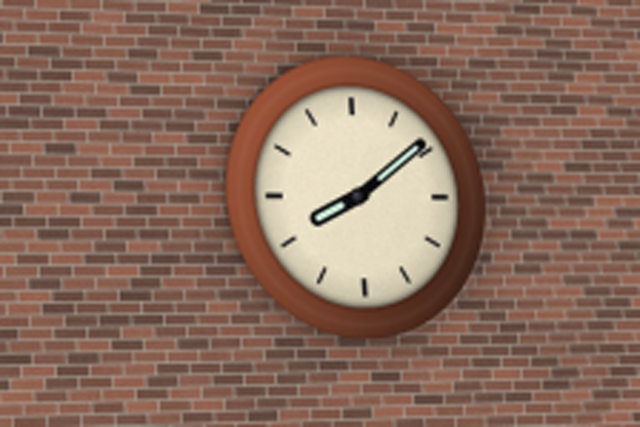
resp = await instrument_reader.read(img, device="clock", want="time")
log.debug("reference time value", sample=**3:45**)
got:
**8:09**
